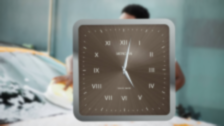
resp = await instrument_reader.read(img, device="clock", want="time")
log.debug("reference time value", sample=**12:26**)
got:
**5:02**
